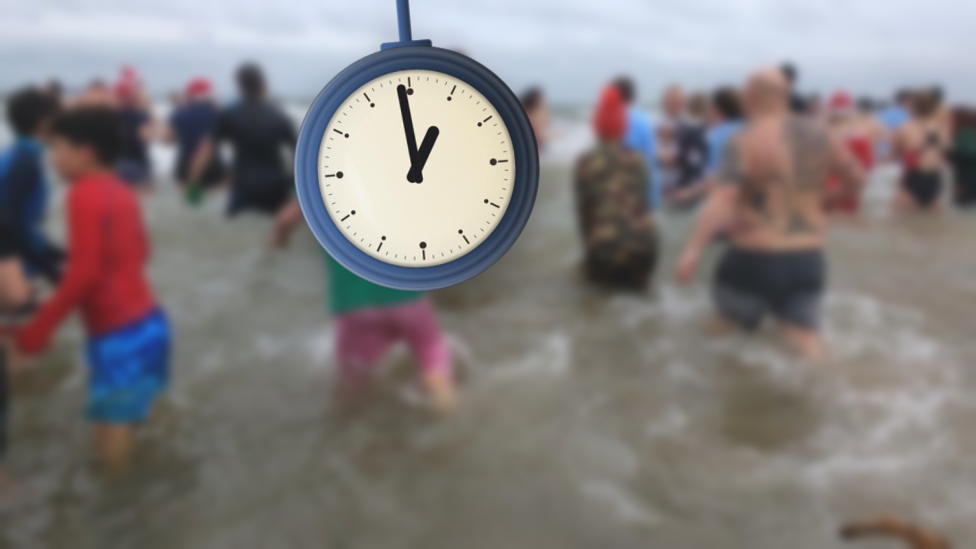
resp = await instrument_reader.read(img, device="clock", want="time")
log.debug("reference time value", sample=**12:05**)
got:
**12:59**
